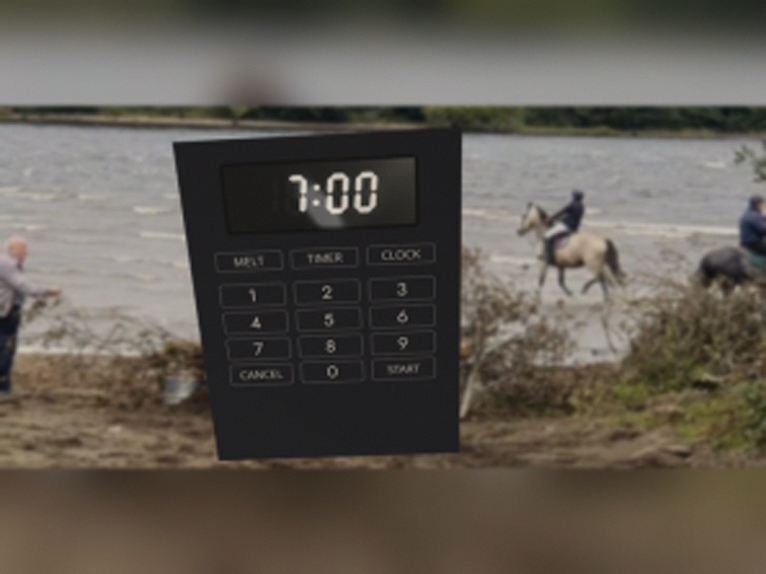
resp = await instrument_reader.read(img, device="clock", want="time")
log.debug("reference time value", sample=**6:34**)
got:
**7:00**
